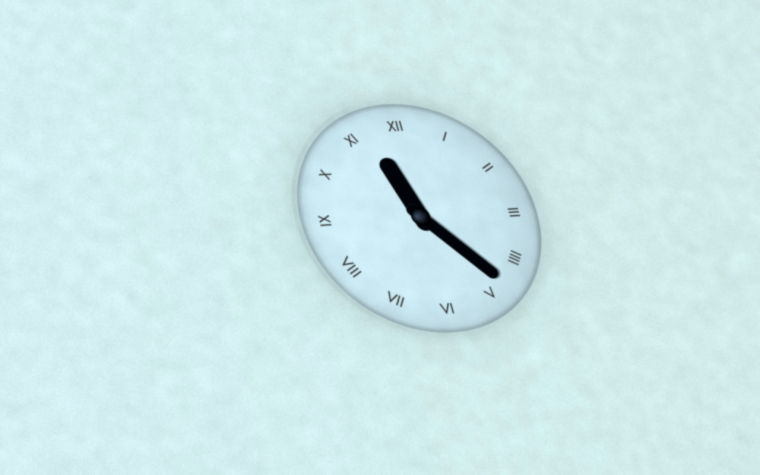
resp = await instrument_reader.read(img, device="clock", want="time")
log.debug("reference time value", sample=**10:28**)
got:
**11:23**
